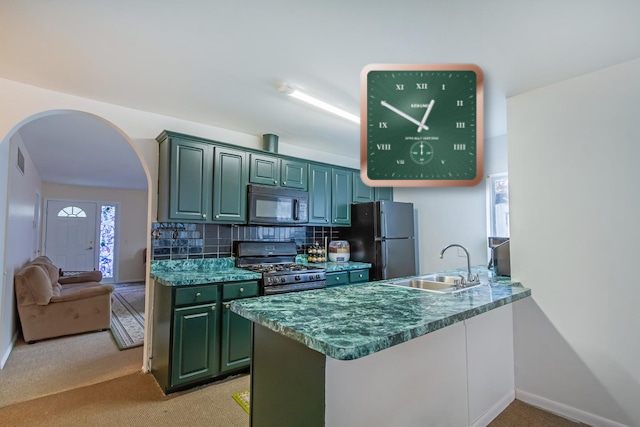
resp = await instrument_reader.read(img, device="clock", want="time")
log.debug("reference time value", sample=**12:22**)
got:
**12:50**
